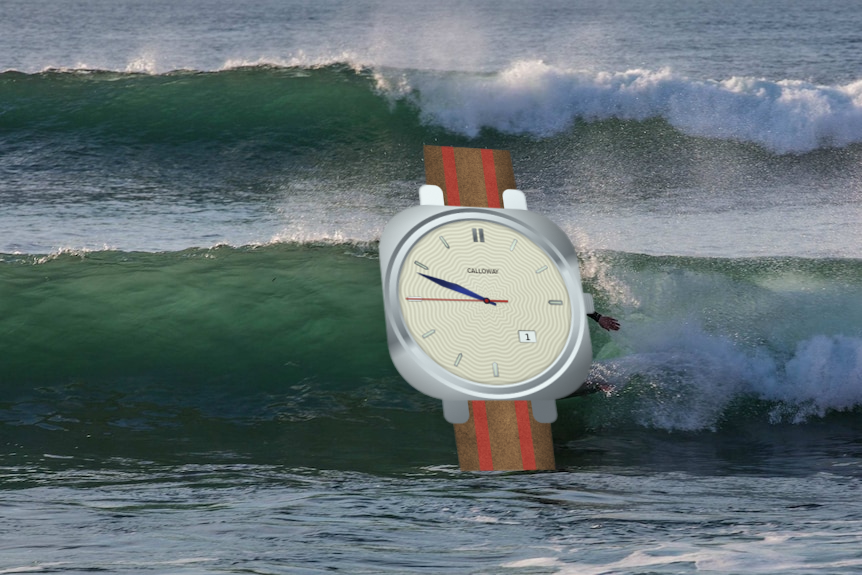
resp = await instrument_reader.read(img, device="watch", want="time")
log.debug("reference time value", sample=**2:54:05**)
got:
**9:48:45**
